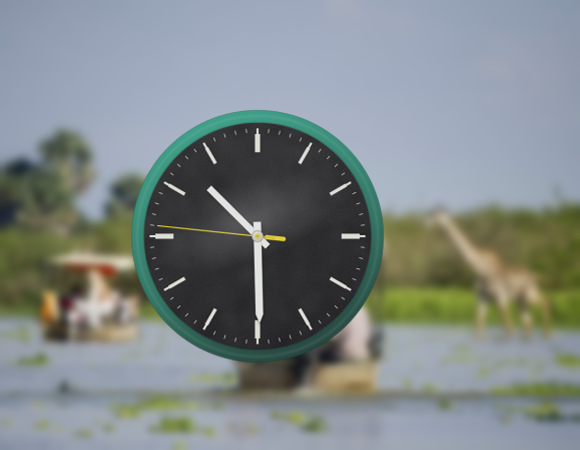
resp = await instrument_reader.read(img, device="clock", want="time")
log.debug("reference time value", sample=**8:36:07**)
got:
**10:29:46**
